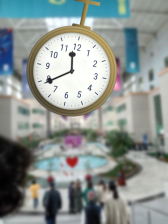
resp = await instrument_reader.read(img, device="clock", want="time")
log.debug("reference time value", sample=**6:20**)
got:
**11:39**
